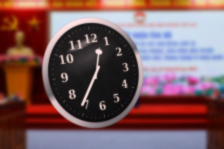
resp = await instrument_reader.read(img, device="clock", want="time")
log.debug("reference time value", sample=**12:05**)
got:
**12:36**
